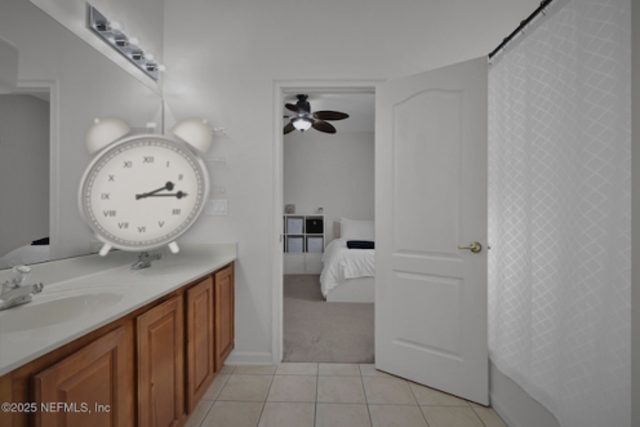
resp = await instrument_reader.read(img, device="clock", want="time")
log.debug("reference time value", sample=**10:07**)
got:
**2:15**
